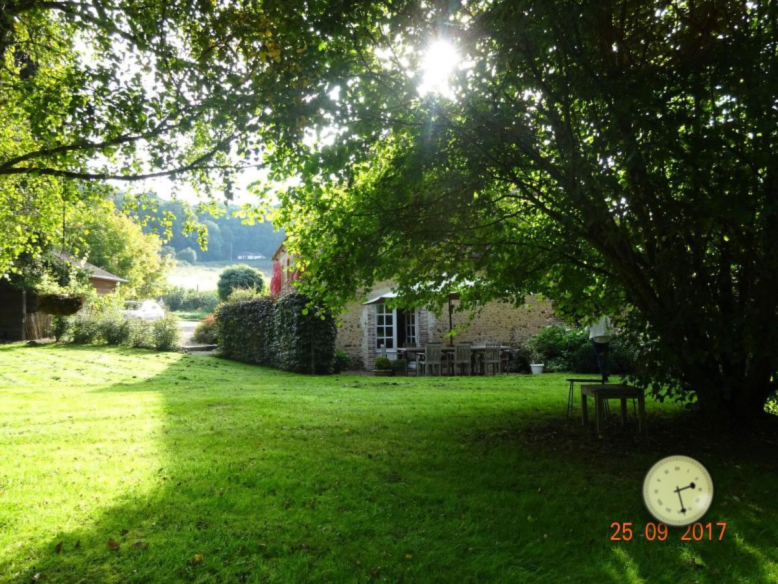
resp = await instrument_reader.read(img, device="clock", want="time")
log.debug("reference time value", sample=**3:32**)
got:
**2:28**
